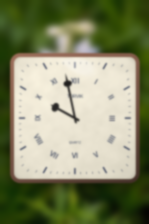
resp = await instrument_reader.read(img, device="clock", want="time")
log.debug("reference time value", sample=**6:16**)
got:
**9:58**
